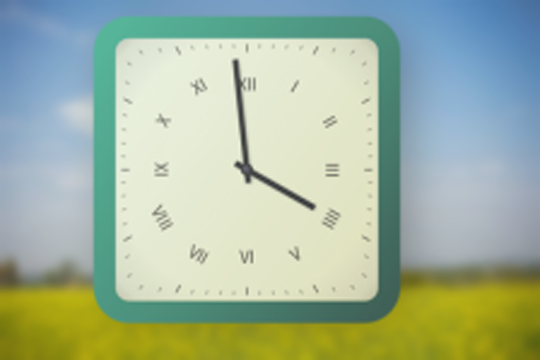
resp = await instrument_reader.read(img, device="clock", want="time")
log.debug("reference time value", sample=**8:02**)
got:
**3:59**
